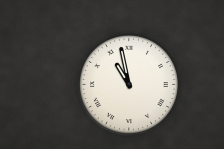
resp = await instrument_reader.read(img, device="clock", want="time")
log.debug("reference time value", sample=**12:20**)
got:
**10:58**
